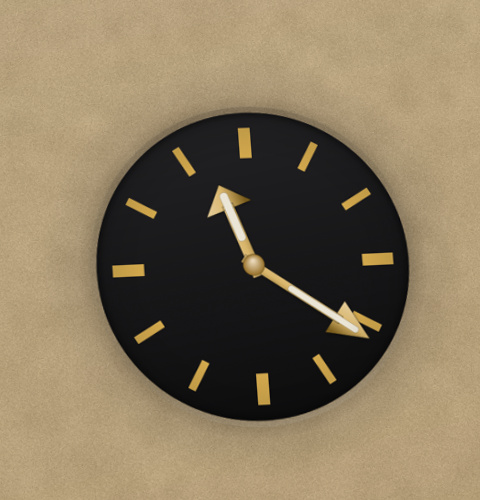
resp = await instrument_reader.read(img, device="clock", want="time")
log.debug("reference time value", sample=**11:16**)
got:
**11:21**
